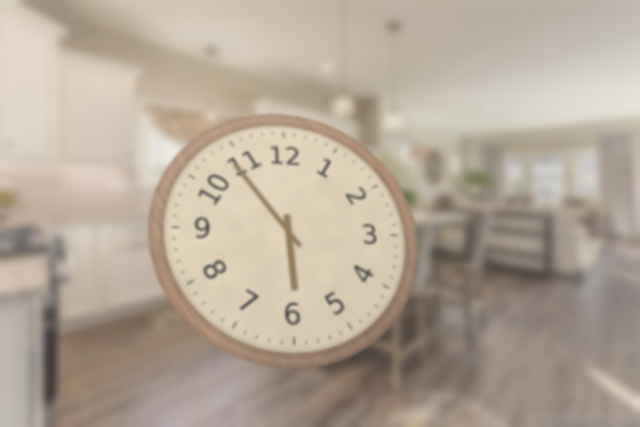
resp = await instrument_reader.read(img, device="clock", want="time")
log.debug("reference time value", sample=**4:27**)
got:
**5:54**
